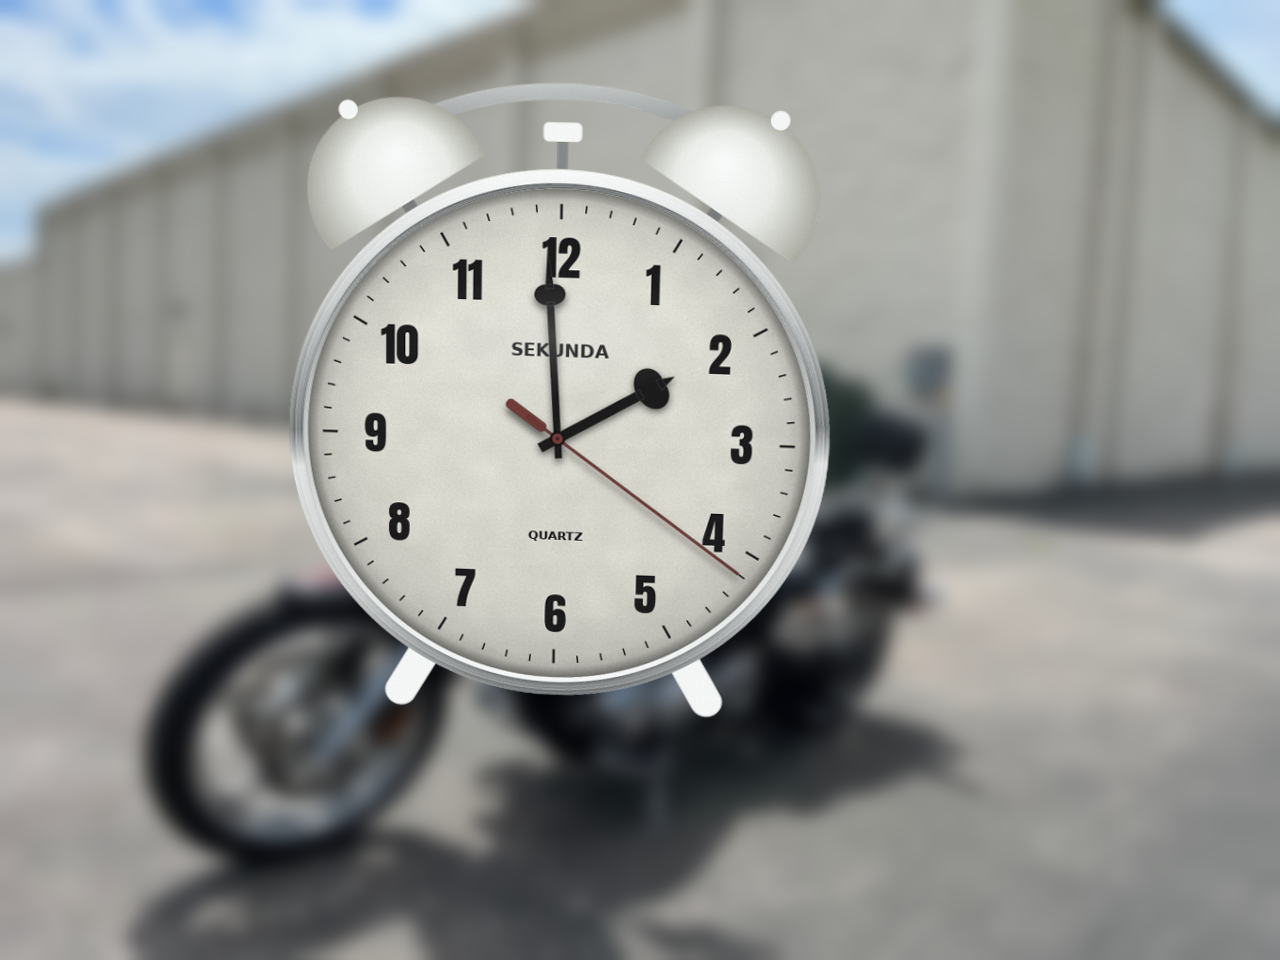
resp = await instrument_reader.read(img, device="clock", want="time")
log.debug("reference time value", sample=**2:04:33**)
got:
**1:59:21**
